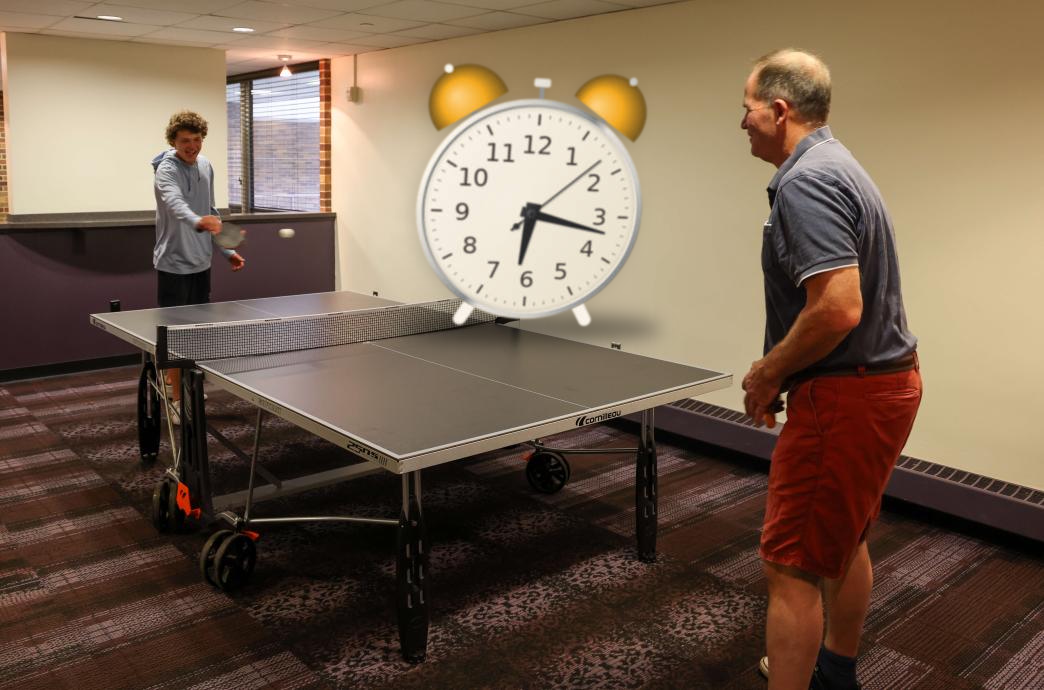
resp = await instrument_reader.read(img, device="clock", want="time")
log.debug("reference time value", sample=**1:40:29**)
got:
**6:17:08**
